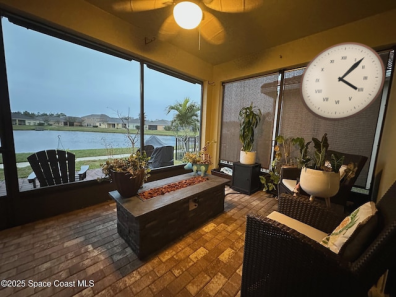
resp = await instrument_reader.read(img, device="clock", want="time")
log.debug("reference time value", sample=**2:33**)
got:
**4:07**
